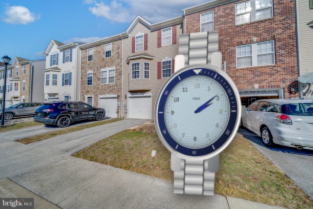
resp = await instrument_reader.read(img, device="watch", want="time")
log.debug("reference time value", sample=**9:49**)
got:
**2:09**
